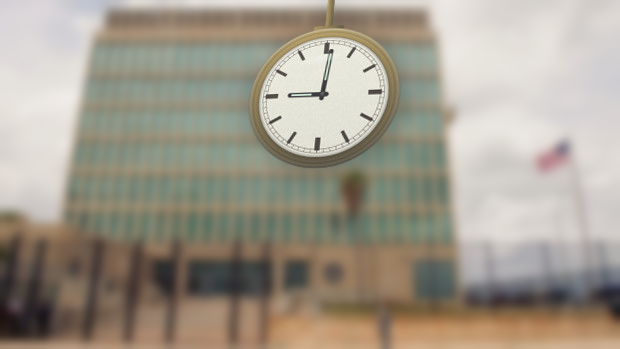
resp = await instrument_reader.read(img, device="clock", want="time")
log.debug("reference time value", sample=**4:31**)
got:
**9:01**
